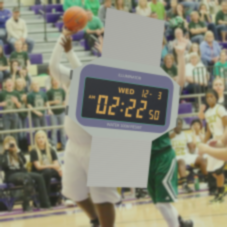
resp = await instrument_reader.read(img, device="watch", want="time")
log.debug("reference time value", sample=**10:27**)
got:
**2:22**
